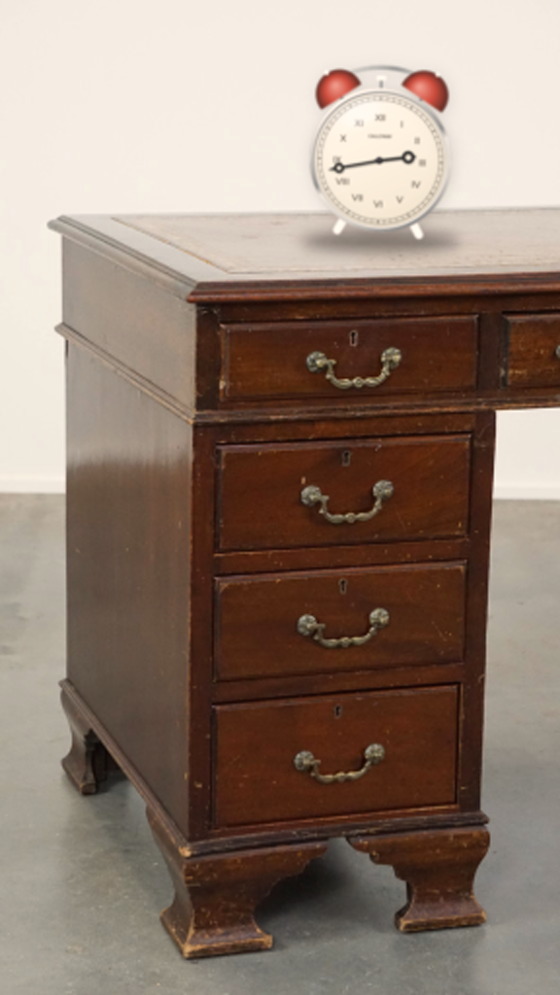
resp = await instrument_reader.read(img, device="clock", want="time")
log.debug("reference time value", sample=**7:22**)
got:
**2:43**
